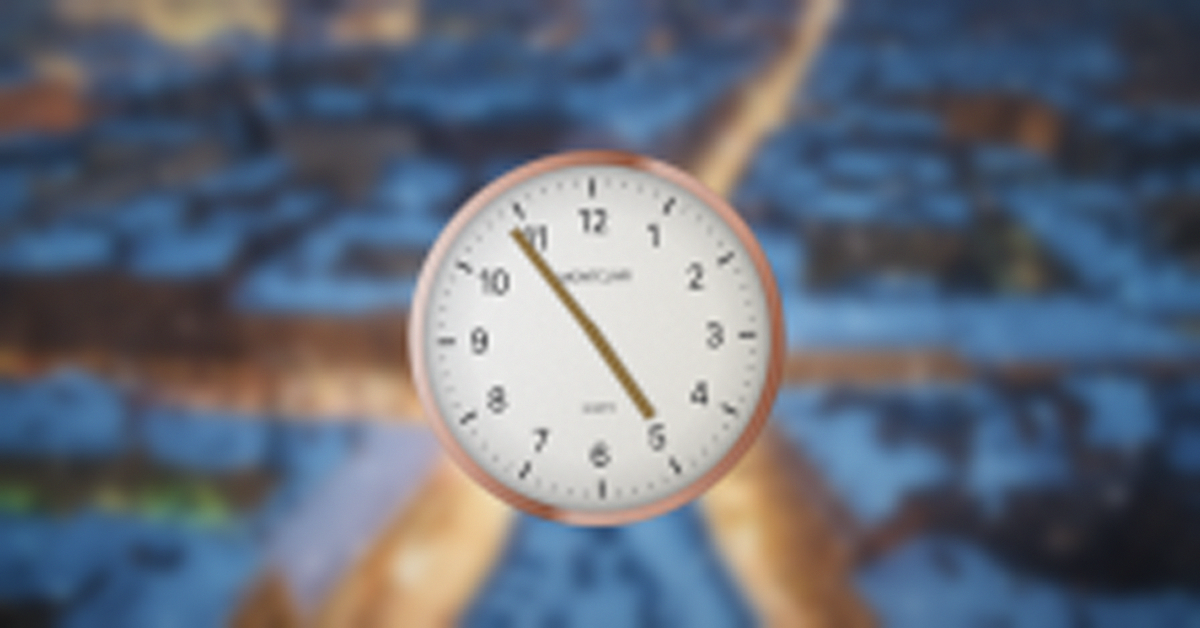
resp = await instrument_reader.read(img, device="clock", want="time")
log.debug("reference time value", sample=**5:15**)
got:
**4:54**
